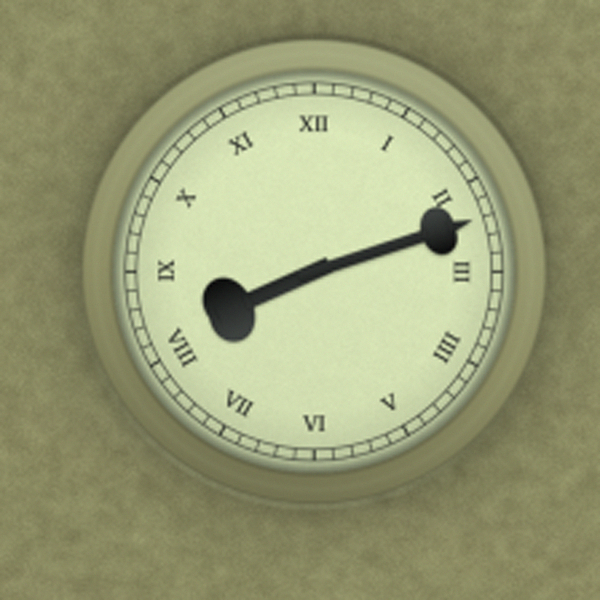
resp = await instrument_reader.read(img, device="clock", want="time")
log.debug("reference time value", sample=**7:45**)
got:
**8:12**
